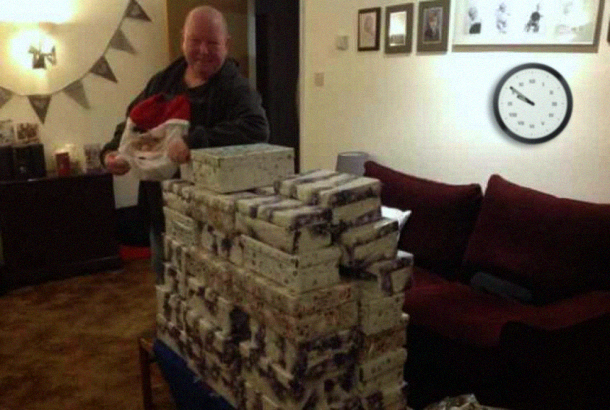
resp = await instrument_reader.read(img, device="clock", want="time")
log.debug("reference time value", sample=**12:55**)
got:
**9:51**
